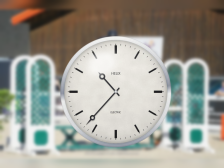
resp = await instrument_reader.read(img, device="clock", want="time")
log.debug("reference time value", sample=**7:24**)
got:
**10:37**
